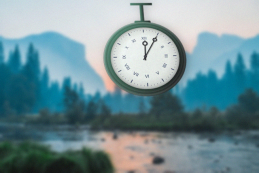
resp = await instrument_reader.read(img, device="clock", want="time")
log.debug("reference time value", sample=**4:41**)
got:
**12:05**
